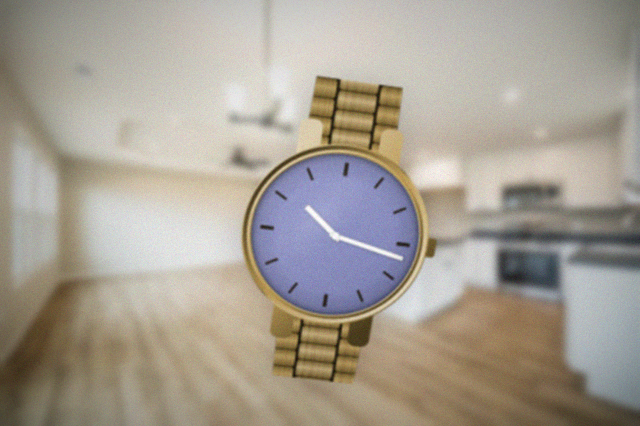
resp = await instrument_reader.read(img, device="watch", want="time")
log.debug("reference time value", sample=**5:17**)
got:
**10:17**
